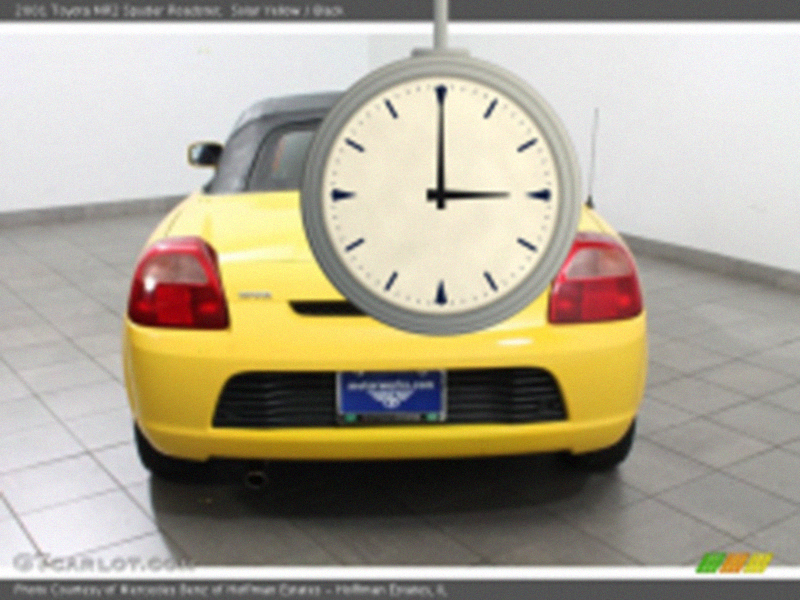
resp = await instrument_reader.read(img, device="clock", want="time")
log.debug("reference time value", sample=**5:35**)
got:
**3:00**
